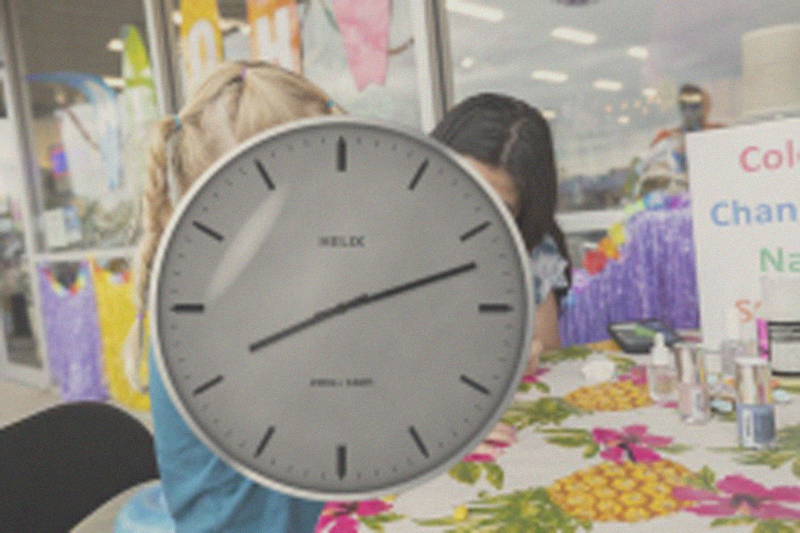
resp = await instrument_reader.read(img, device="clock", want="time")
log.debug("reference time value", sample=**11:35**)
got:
**8:12**
